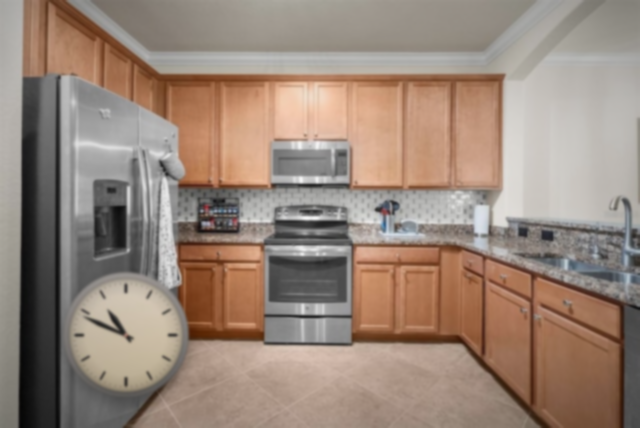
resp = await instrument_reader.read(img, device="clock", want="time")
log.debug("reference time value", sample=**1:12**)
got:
**10:49**
